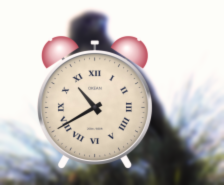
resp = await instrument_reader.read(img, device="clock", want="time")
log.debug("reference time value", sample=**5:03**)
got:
**10:40**
